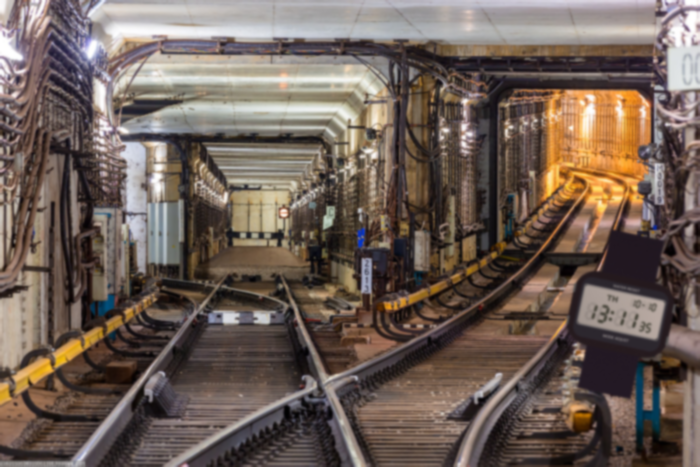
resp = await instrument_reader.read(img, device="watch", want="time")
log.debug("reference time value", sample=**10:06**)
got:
**13:11**
